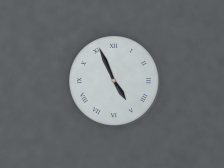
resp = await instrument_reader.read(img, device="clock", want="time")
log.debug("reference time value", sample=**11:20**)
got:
**4:56**
